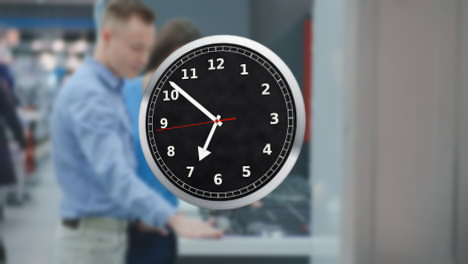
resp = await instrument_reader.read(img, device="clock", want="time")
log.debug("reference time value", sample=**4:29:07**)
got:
**6:51:44**
